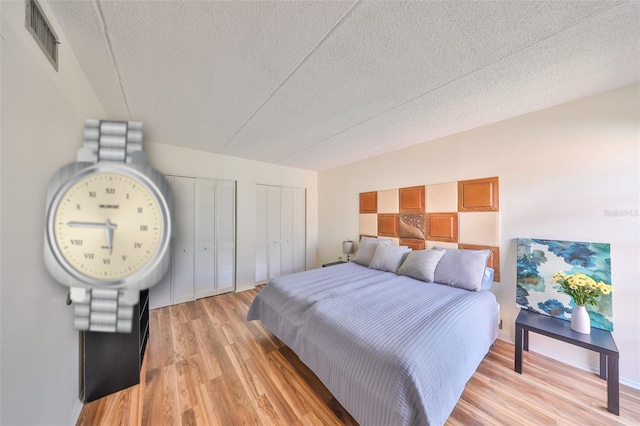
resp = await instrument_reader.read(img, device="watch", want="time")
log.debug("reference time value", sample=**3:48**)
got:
**5:45**
